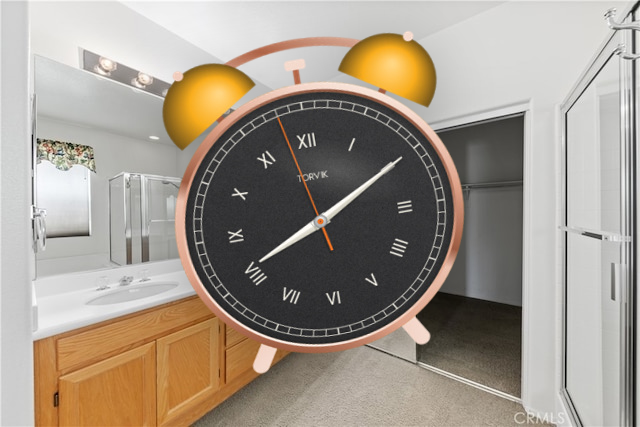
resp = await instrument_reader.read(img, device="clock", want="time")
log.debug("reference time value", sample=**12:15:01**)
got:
**8:09:58**
